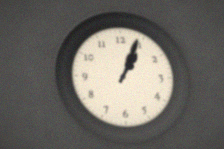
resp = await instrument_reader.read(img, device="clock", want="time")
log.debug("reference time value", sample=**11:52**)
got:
**1:04**
